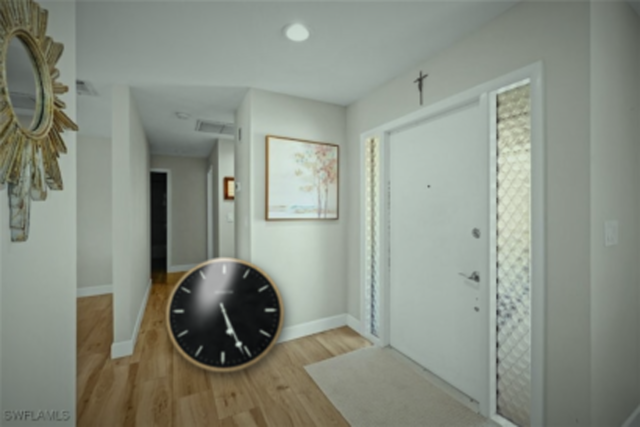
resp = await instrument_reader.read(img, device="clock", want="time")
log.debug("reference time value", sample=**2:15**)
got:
**5:26**
